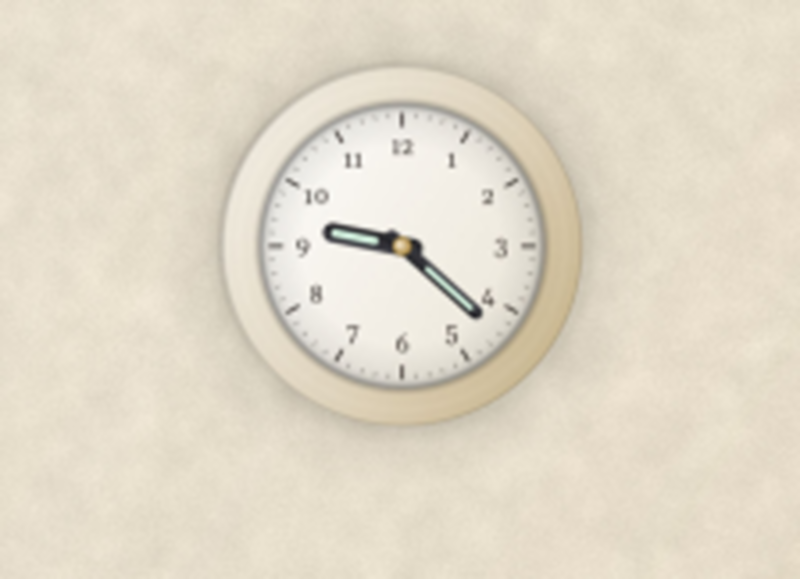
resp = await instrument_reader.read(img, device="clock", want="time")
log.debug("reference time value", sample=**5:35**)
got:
**9:22**
